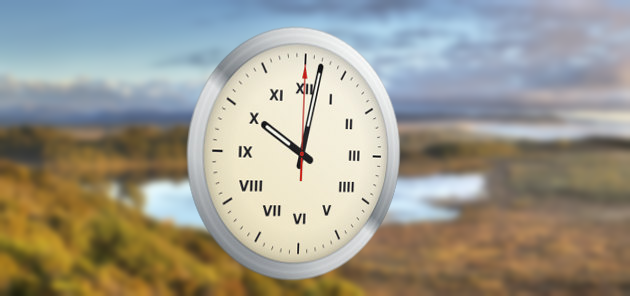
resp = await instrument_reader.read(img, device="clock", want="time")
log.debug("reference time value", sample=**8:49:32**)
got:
**10:02:00**
